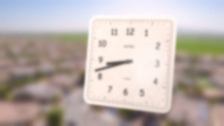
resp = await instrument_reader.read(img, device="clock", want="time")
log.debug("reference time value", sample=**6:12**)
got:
**8:42**
